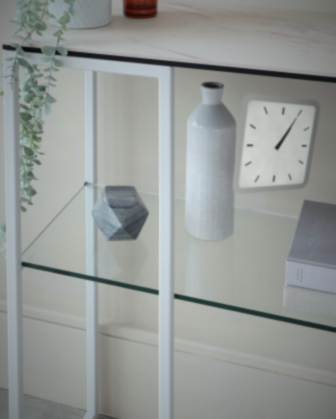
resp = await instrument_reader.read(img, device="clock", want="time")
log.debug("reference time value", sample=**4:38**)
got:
**1:05**
